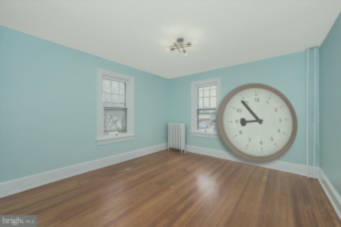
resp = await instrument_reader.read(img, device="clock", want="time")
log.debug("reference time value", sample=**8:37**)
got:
**8:54**
